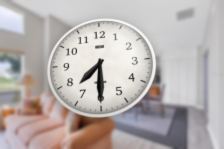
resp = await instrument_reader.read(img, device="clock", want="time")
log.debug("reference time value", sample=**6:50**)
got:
**7:30**
